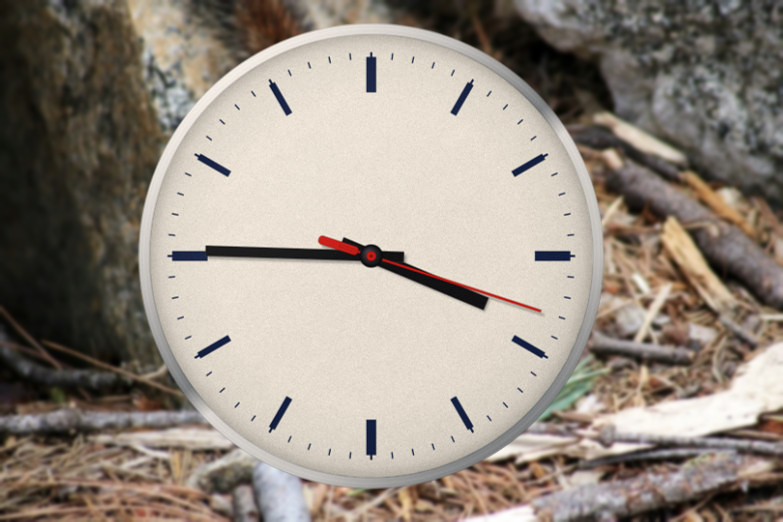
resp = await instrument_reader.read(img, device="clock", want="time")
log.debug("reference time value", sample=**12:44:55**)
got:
**3:45:18**
